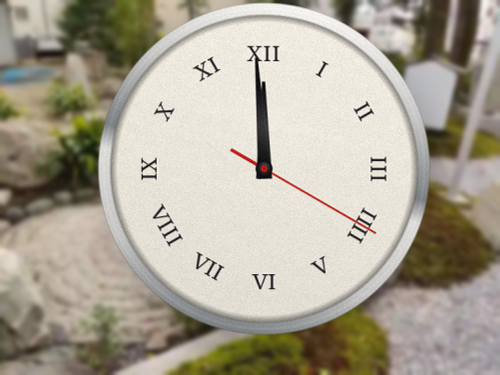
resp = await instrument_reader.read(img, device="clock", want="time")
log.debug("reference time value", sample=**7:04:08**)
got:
**11:59:20**
